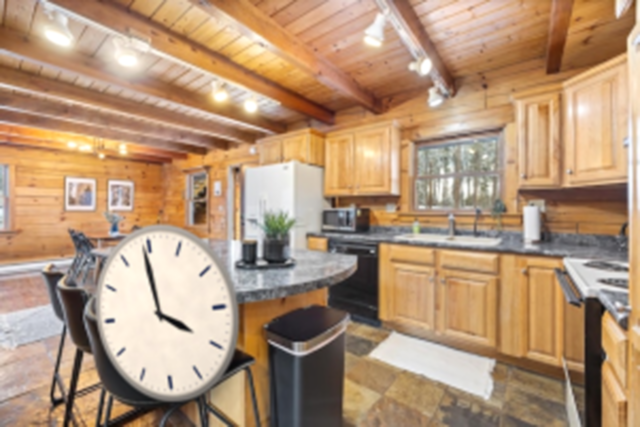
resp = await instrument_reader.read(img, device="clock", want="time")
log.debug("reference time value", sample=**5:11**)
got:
**3:59**
